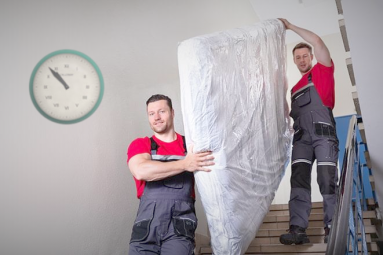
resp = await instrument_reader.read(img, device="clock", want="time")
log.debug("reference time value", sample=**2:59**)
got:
**10:53**
